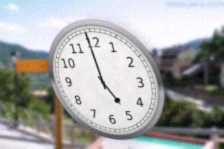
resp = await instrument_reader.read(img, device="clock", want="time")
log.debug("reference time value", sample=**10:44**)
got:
**4:59**
